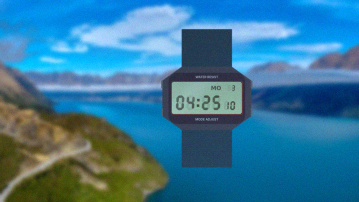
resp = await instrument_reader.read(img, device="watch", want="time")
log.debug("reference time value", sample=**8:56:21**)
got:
**4:25:10**
